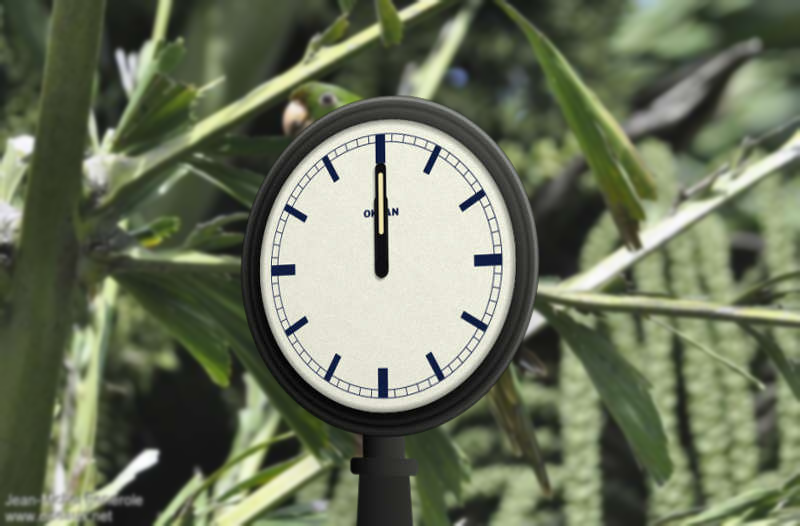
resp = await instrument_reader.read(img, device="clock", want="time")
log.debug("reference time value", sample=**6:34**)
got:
**12:00**
